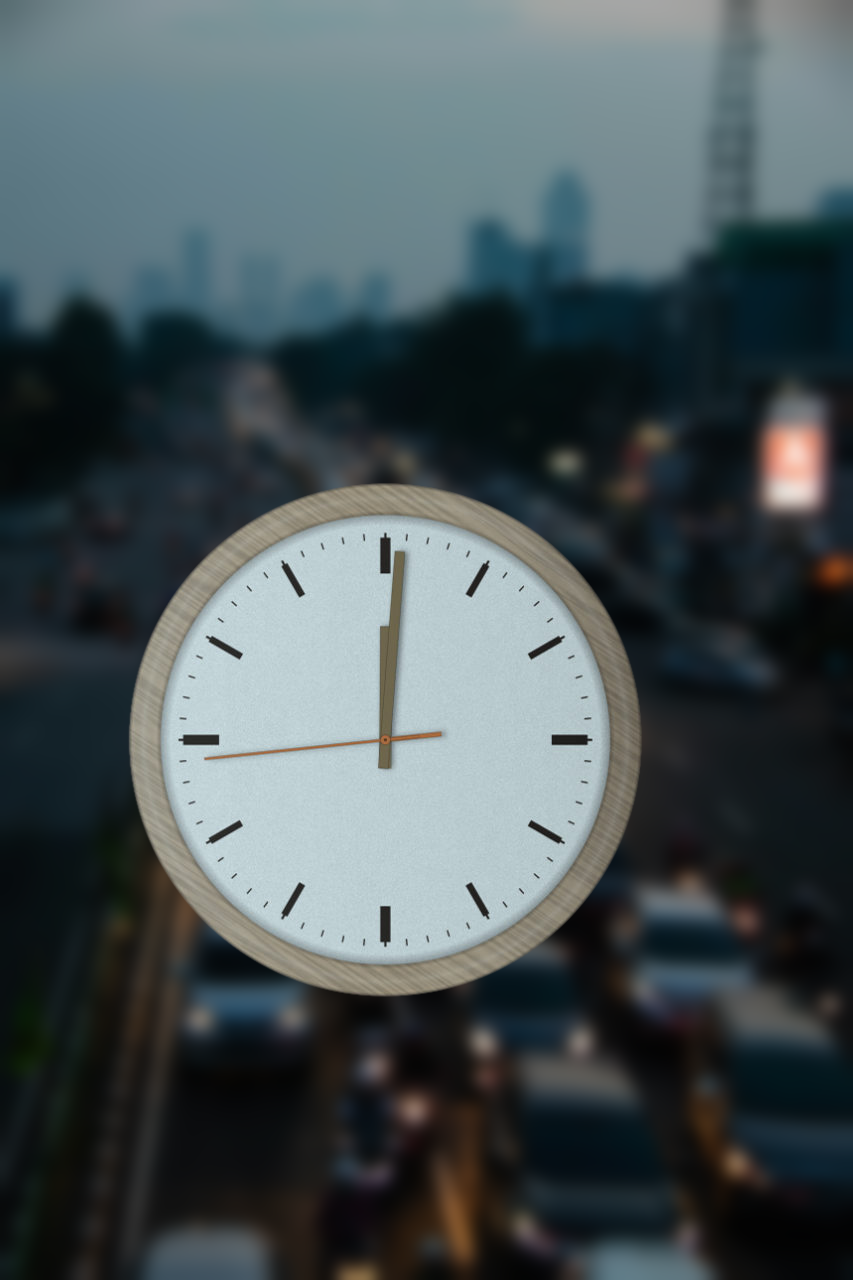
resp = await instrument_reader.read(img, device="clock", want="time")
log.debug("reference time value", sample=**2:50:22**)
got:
**12:00:44**
